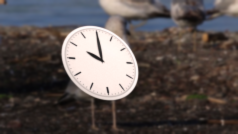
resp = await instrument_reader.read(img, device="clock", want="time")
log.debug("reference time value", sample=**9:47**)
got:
**10:00**
